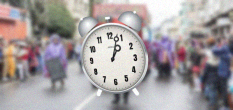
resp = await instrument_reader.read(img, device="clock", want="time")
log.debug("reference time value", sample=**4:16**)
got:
**1:03**
